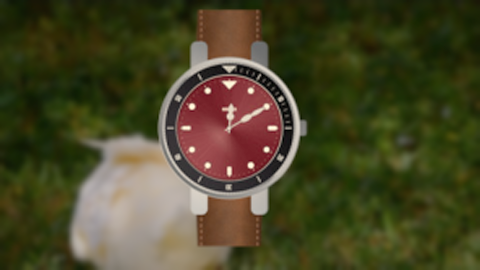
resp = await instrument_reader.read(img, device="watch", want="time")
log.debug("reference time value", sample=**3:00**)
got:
**12:10**
